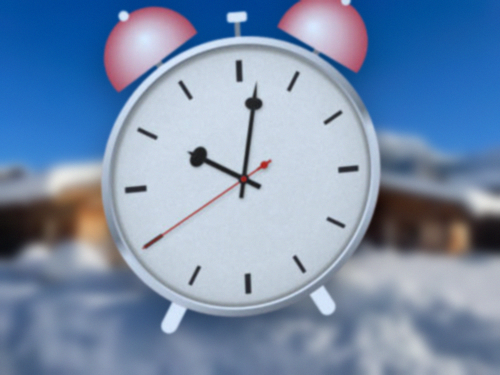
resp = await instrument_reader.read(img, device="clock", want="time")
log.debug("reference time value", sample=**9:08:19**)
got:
**10:01:40**
